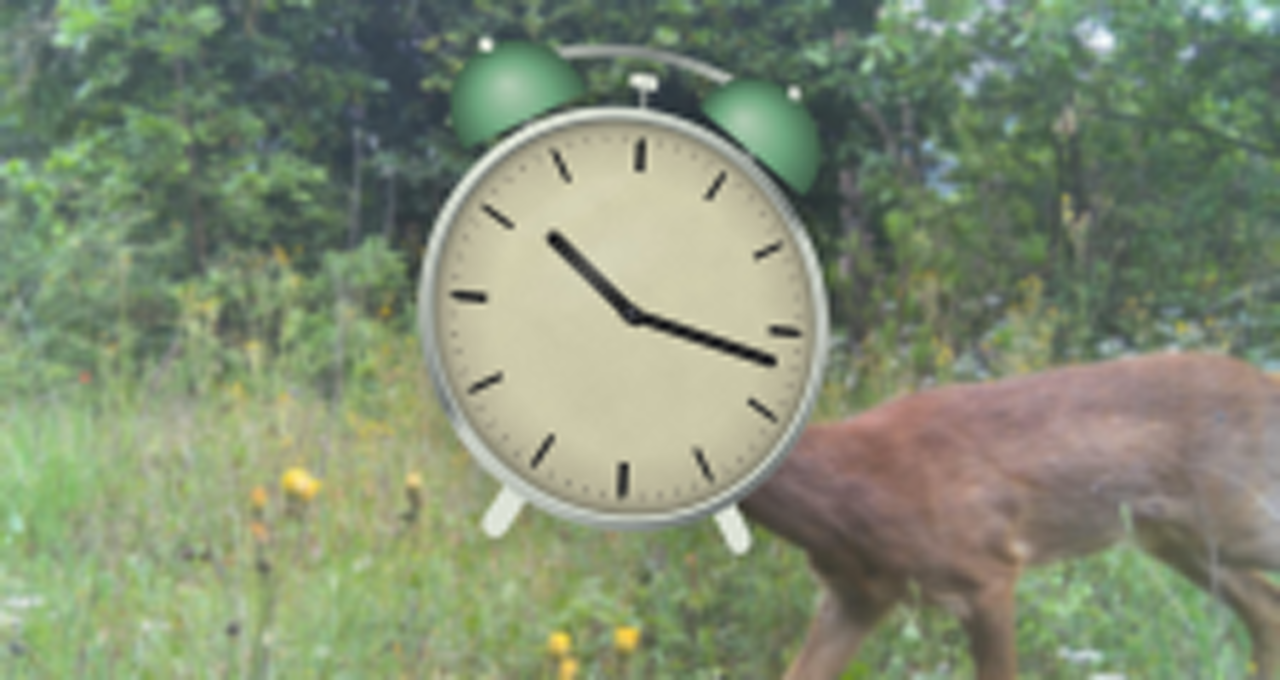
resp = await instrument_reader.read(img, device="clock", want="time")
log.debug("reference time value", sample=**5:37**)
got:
**10:17**
